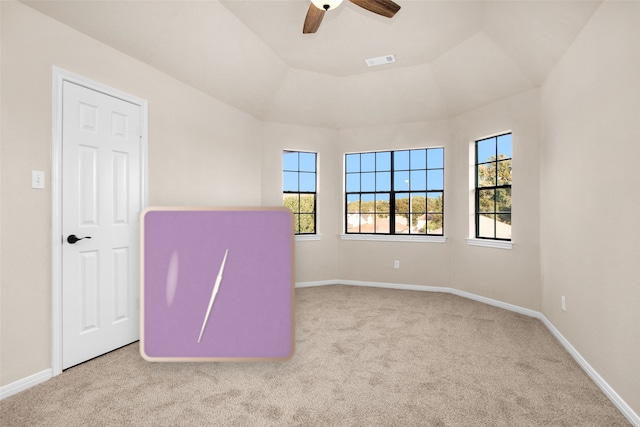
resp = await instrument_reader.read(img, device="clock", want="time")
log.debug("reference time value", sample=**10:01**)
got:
**12:33**
